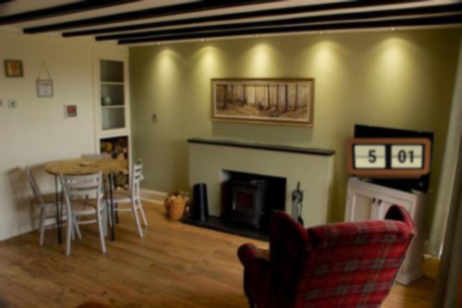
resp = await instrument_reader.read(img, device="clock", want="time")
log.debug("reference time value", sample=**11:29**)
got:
**5:01**
